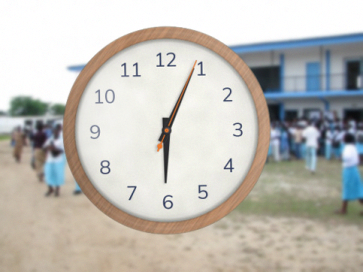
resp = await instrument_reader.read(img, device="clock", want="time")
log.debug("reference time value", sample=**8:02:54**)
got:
**6:04:04**
